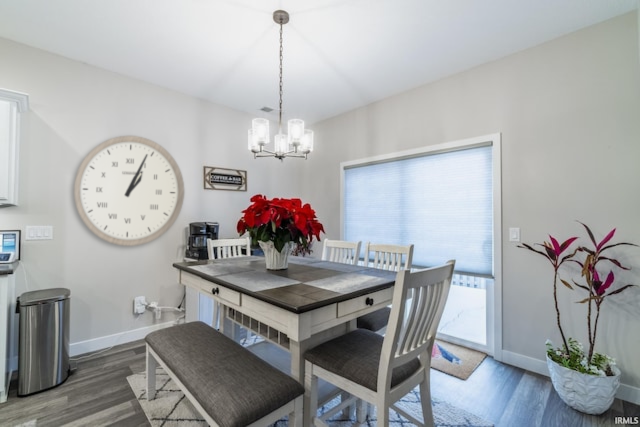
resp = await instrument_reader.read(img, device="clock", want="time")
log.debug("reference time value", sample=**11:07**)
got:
**1:04**
